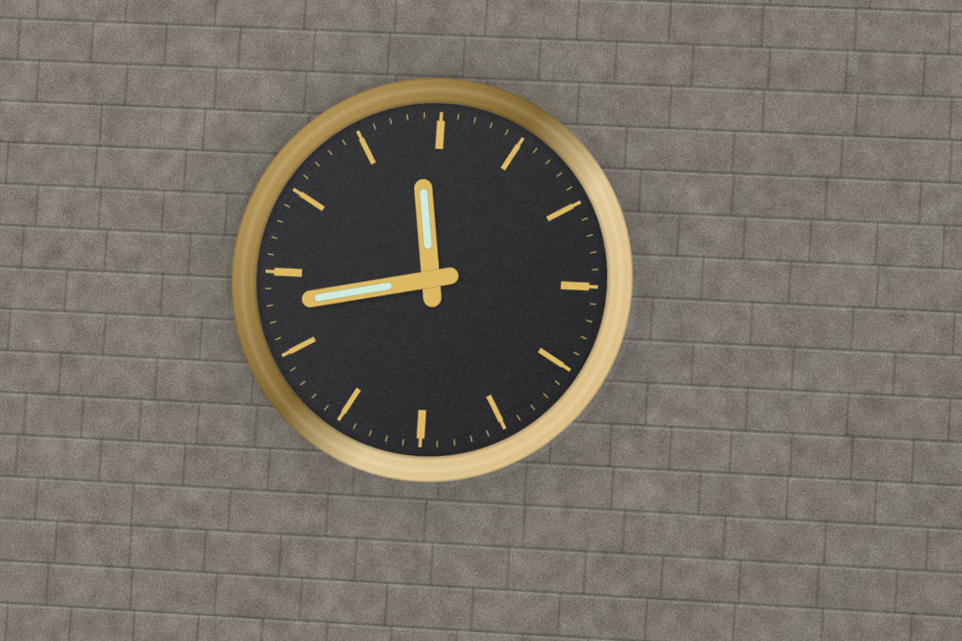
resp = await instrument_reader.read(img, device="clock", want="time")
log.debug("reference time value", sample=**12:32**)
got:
**11:43**
